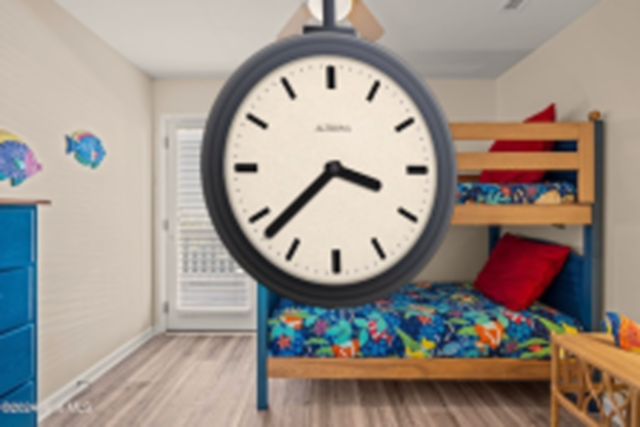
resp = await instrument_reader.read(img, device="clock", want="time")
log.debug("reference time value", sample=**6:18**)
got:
**3:38**
